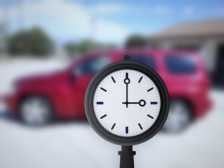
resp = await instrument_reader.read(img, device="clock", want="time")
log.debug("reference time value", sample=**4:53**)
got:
**3:00**
